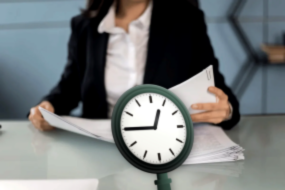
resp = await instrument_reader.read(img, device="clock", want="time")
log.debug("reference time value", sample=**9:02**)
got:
**12:45**
